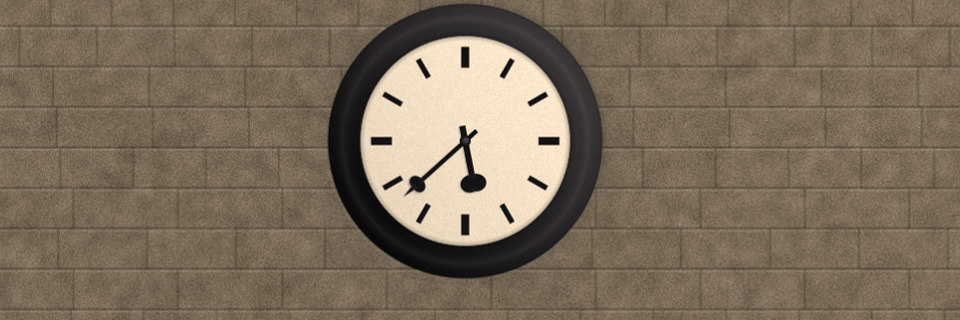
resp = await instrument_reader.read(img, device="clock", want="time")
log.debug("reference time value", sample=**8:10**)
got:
**5:38**
